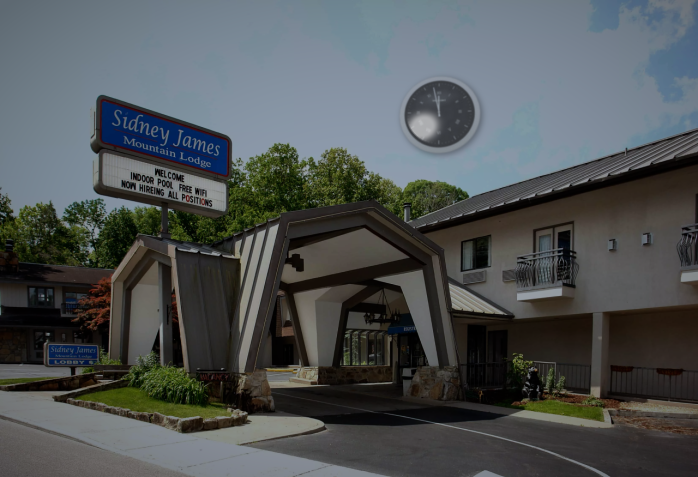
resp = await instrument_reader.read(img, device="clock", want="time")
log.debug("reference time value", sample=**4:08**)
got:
**11:58**
